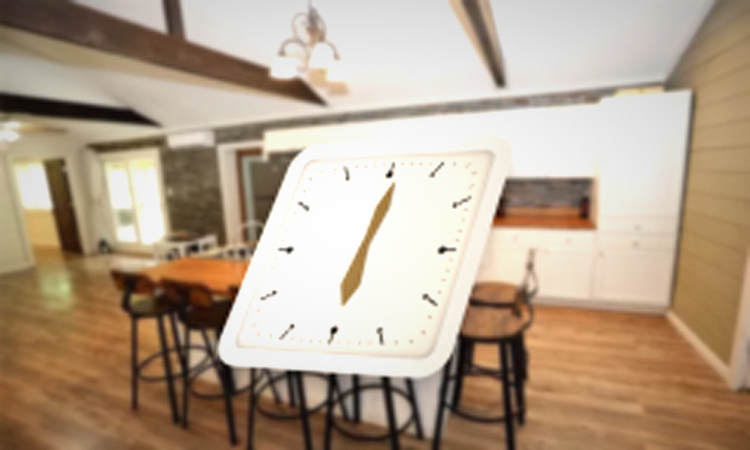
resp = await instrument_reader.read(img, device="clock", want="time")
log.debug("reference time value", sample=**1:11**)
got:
**6:01**
